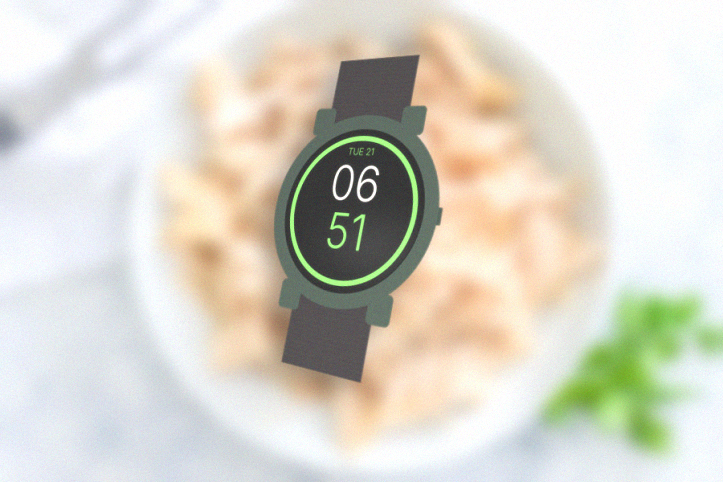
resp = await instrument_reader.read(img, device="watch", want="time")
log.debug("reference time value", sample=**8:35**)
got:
**6:51**
